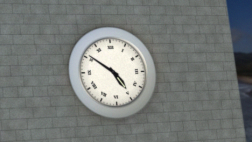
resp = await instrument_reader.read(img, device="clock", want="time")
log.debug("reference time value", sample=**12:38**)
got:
**4:51**
